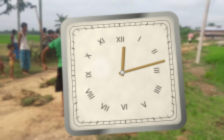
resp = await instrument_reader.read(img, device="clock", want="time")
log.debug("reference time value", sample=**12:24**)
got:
**12:13**
